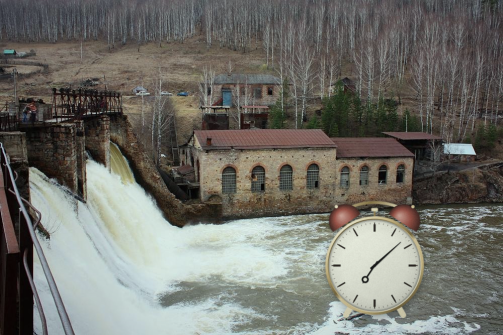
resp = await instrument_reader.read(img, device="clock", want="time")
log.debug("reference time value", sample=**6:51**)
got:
**7:08**
